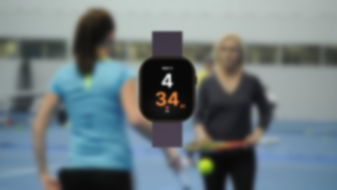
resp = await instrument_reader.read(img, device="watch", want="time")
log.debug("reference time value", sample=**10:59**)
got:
**4:34**
